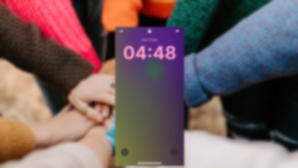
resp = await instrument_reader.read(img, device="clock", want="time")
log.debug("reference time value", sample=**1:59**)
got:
**4:48**
